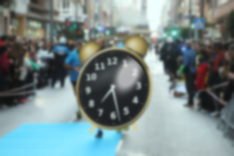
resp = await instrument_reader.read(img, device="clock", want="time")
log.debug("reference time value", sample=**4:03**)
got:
**7:28**
